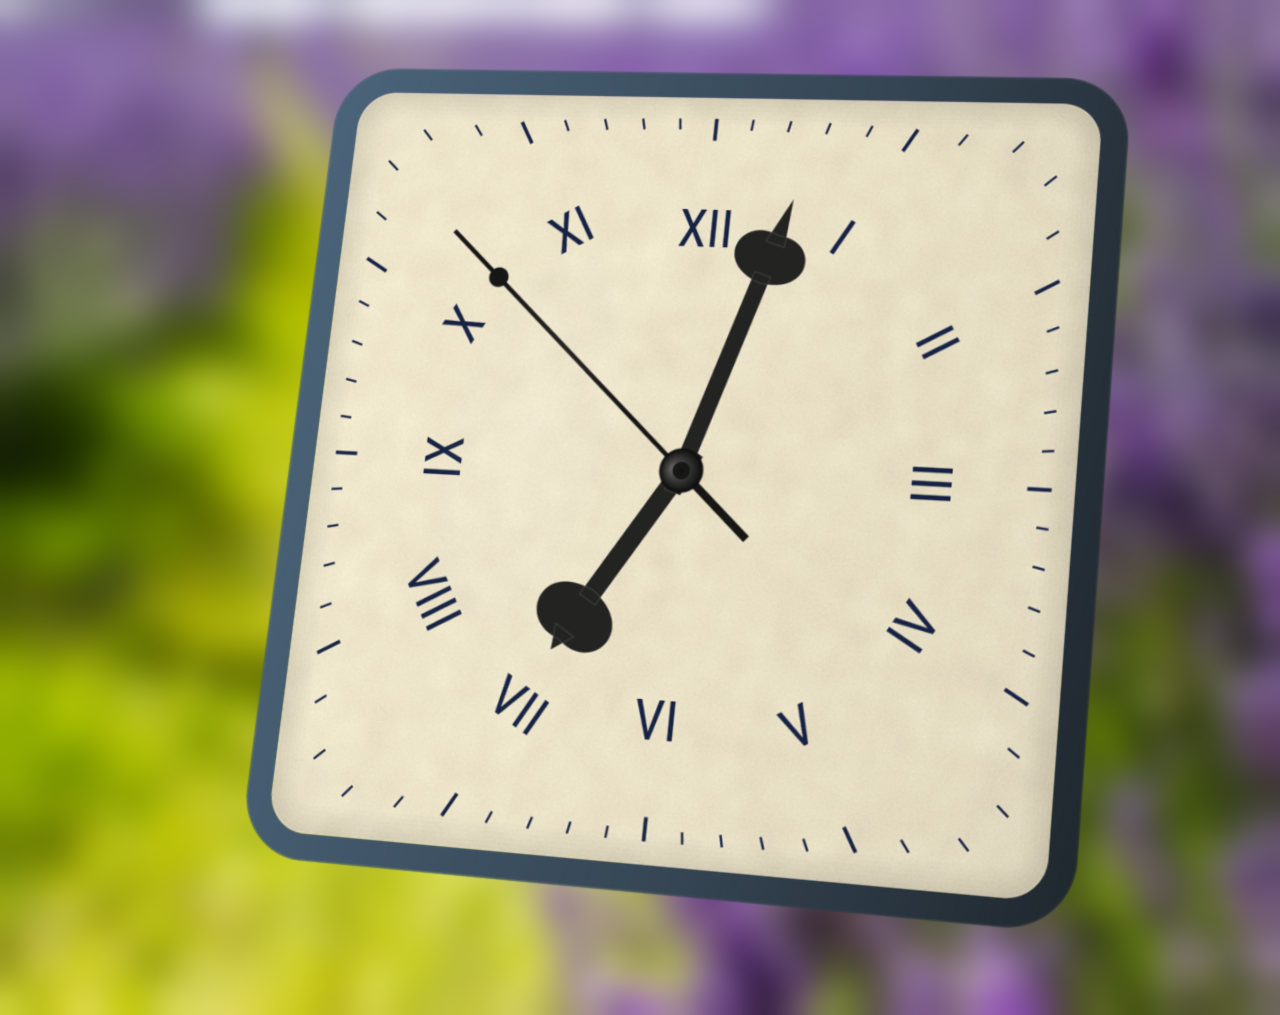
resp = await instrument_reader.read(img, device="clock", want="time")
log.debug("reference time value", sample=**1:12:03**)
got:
**7:02:52**
